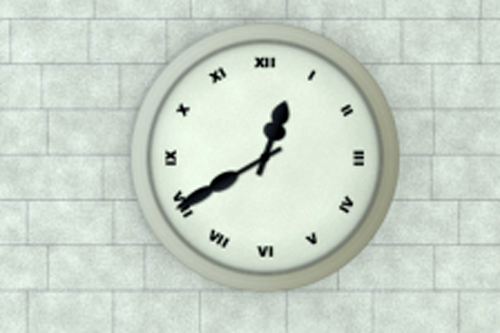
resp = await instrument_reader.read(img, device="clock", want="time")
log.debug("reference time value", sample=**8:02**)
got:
**12:40**
